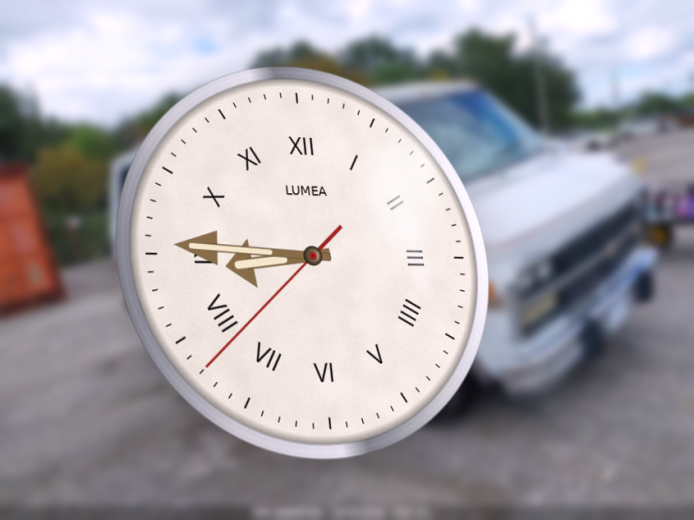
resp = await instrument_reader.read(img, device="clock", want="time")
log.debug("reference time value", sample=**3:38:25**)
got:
**8:45:38**
